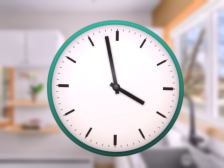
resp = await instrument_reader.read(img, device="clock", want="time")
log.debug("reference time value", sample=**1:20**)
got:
**3:58**
